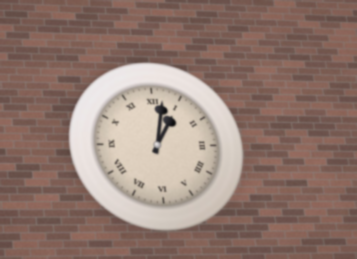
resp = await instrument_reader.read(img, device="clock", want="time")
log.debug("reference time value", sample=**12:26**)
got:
**1:02**
